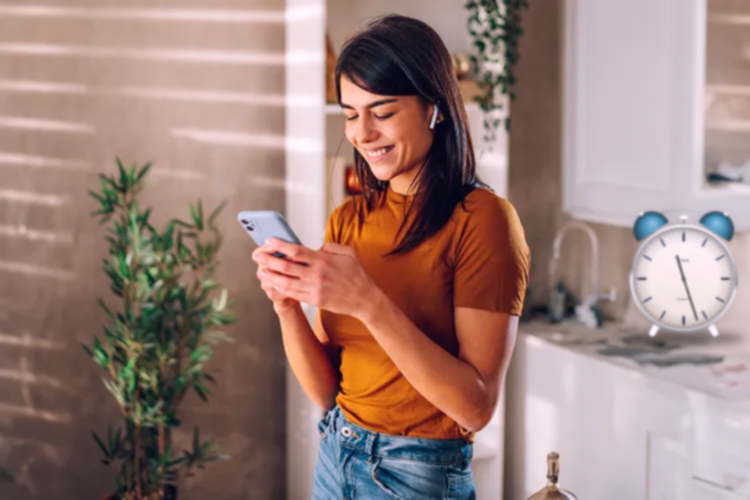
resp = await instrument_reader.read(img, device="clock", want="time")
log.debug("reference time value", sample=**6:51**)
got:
**11:27**
